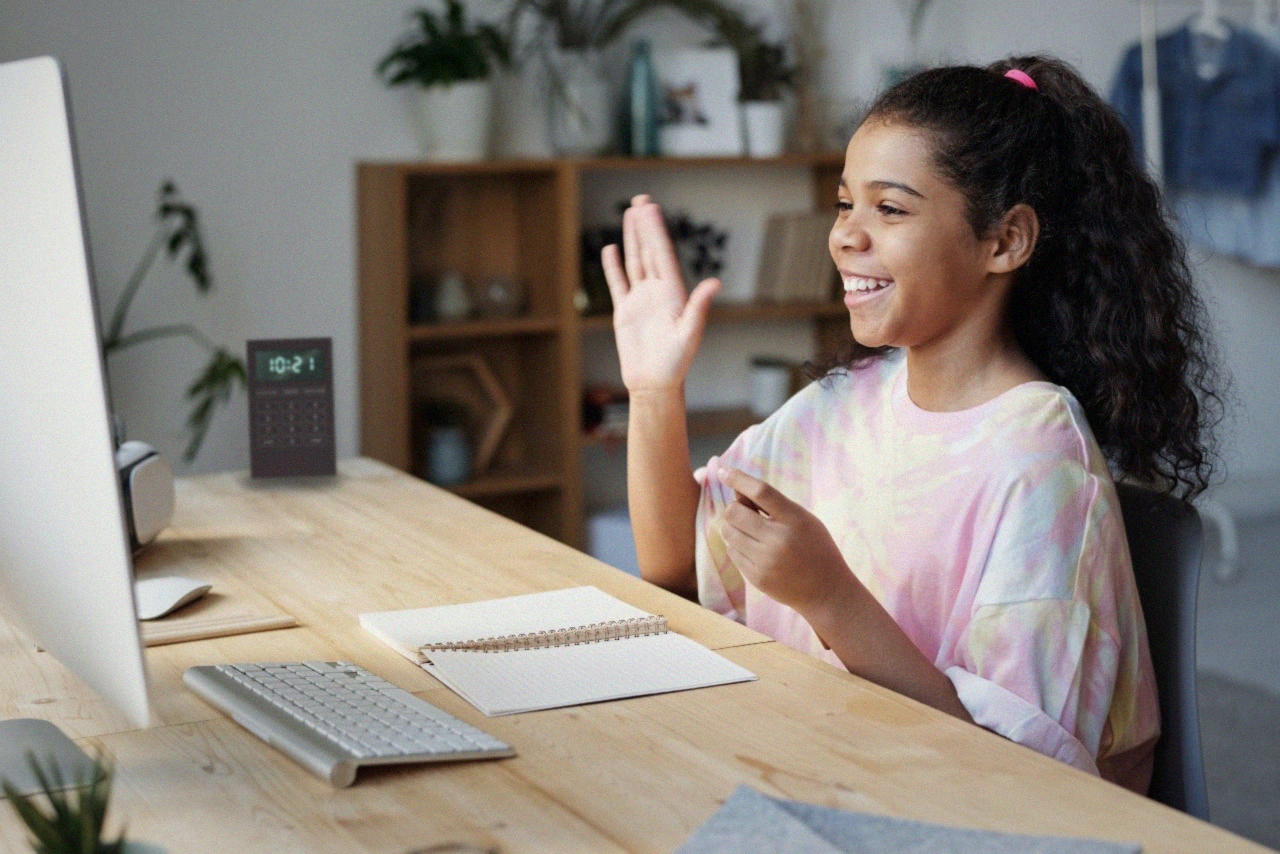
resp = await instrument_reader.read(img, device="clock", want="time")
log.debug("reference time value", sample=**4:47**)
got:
**10:21**
